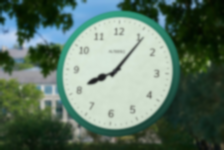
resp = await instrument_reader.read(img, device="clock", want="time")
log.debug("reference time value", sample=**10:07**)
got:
**8:06**
